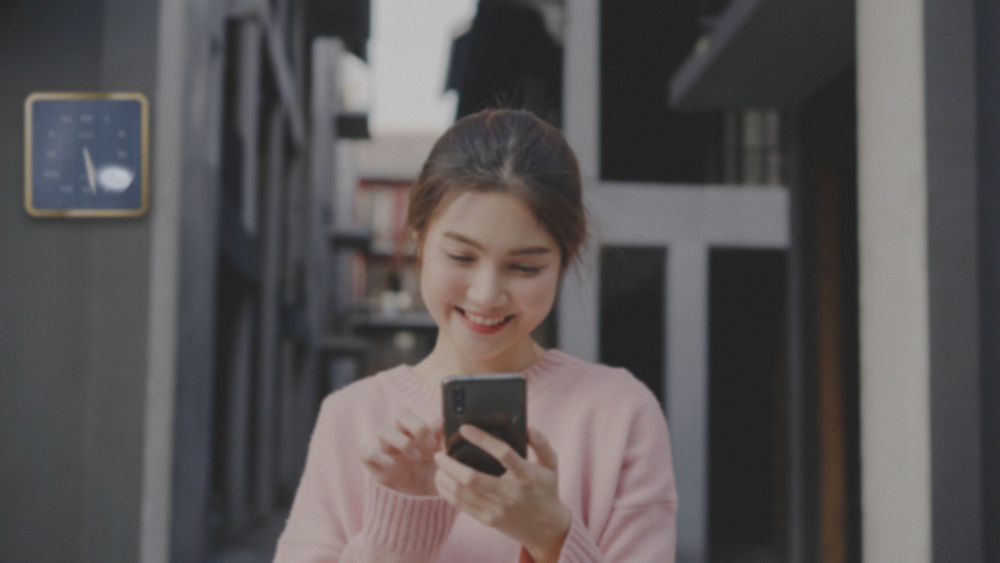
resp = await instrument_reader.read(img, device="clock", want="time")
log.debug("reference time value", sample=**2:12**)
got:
**5:28**
